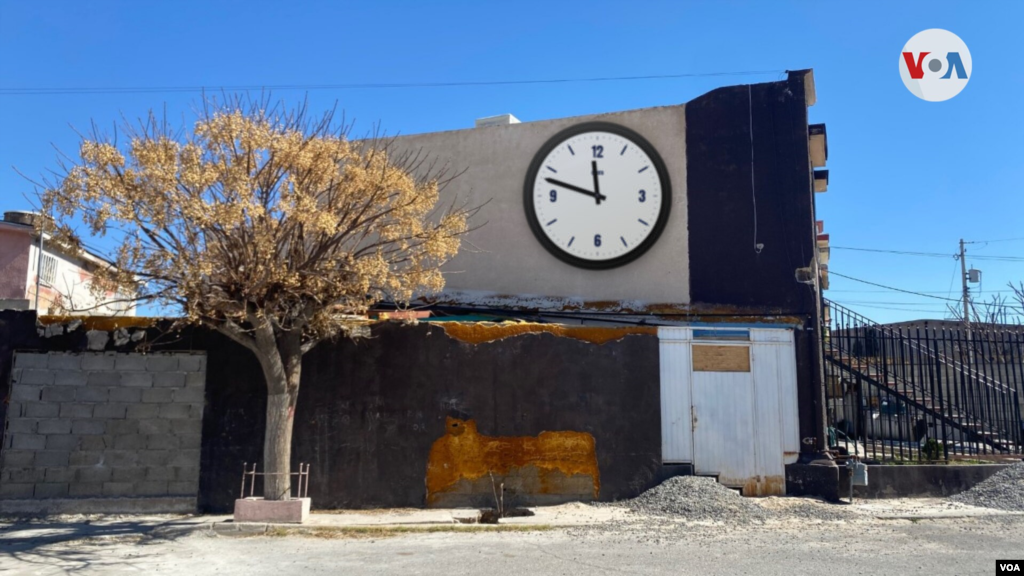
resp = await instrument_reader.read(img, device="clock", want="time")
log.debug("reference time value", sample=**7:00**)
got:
**11:48**
